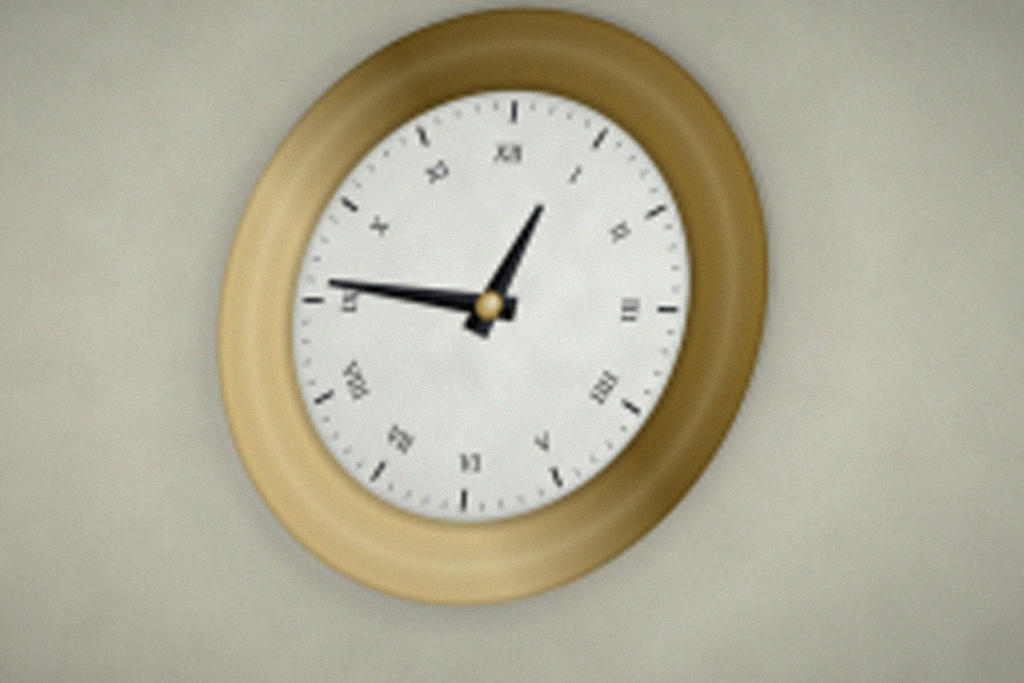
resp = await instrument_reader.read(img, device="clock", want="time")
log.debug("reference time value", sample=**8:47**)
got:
**12:46**
